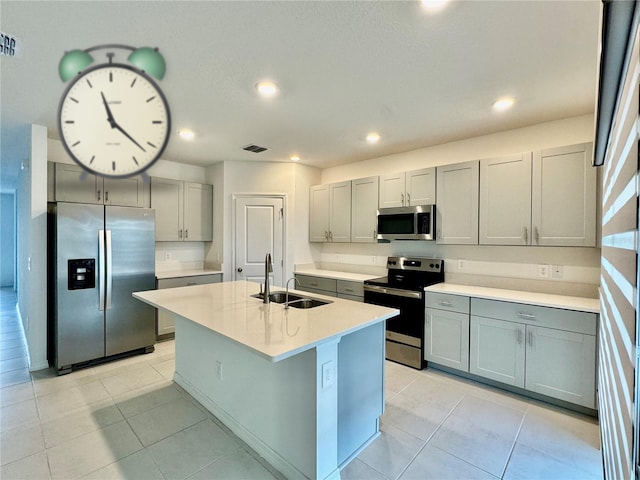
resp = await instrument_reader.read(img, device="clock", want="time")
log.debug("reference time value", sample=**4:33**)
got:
**11:22**
